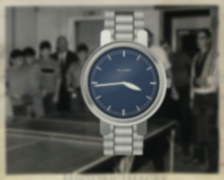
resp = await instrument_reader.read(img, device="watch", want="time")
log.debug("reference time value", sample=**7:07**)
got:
**3:44**
